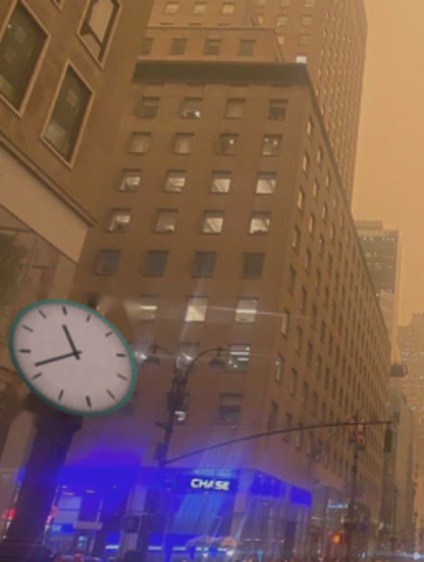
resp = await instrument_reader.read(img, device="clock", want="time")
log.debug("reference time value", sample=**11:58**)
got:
**11:42**
